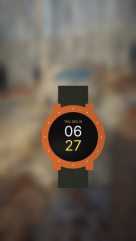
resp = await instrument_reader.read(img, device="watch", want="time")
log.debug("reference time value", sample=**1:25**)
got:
**6:27**
